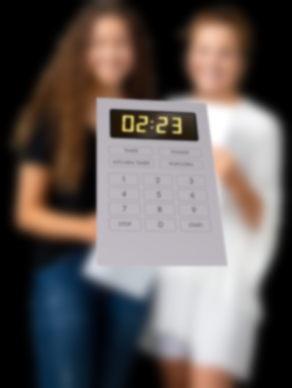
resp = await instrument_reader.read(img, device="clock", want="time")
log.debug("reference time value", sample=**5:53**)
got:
**2:23**
